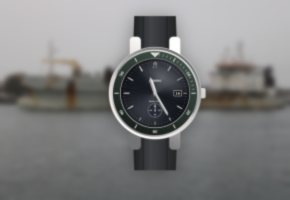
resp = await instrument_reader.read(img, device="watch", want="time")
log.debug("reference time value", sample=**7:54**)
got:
**11:25**
